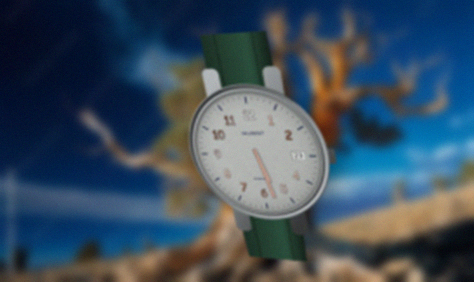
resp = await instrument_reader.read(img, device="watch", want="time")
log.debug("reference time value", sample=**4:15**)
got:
**5:28**
